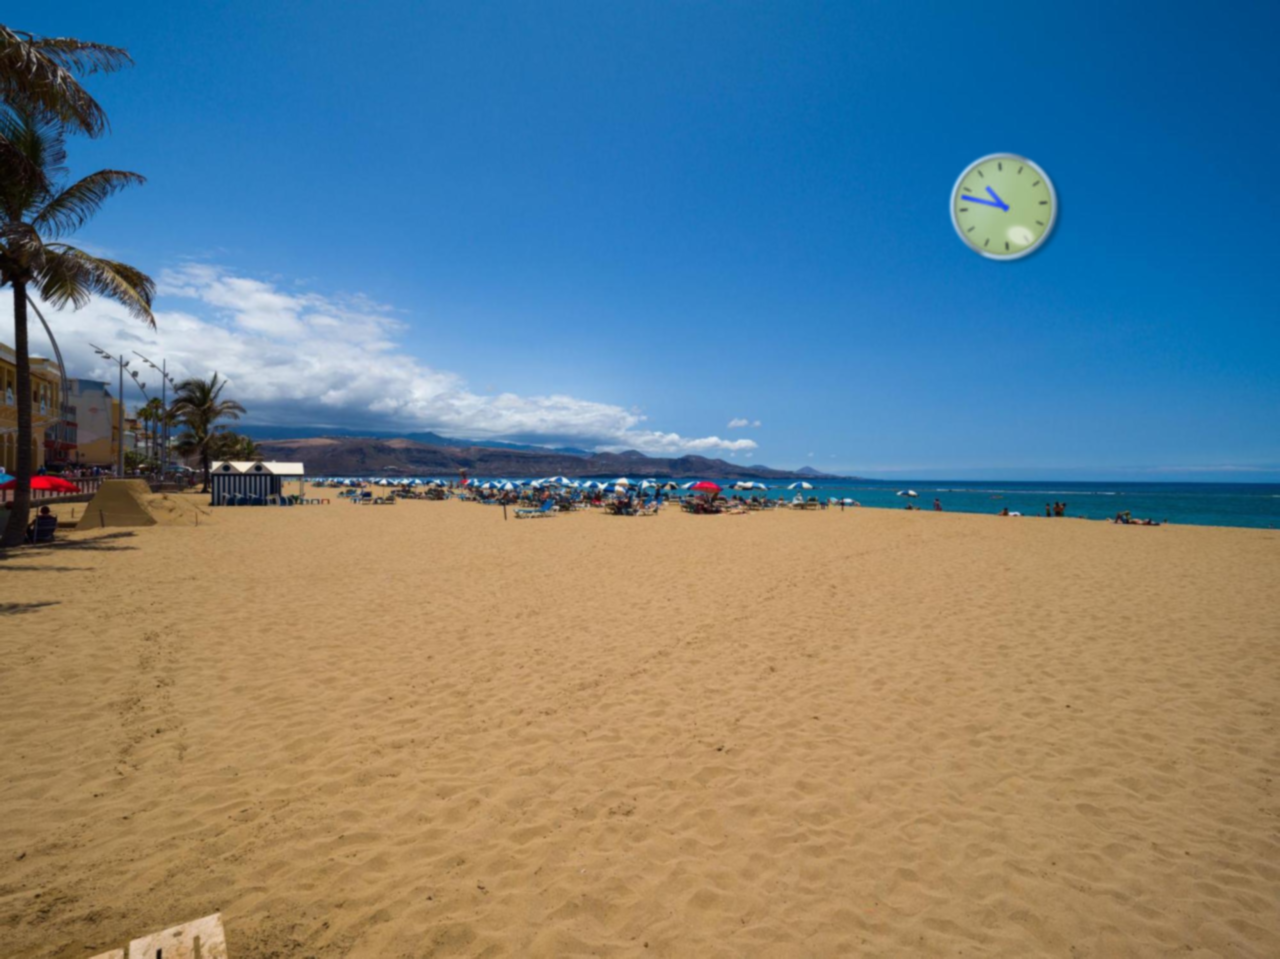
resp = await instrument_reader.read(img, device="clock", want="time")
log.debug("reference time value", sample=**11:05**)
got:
**10:48**
